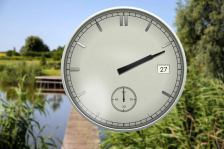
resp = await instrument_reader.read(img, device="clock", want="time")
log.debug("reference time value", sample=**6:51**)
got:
**2:11**
